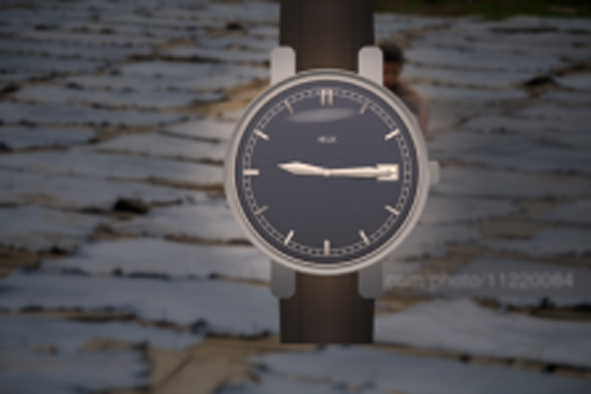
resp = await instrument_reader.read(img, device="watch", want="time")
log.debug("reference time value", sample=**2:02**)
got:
**9:15**
